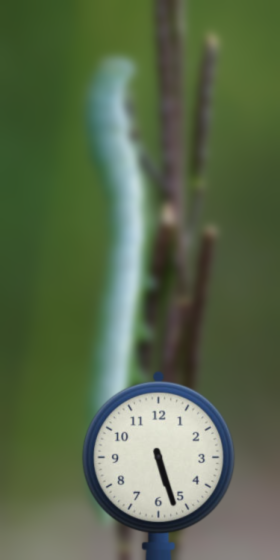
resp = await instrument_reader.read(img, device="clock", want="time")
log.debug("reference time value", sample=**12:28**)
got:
**5:27**
